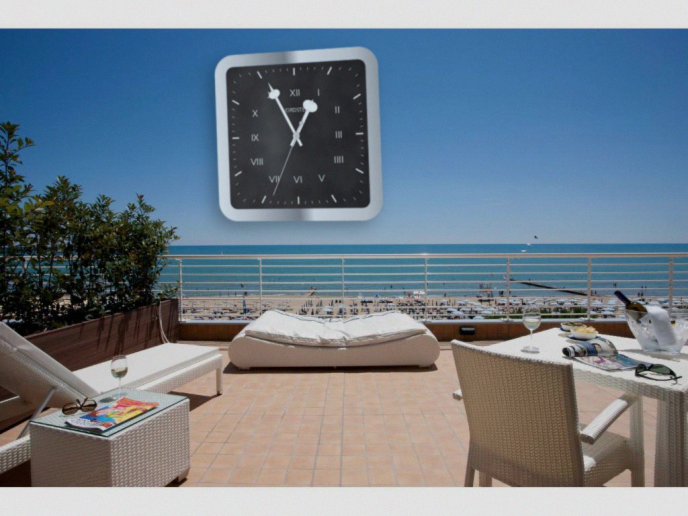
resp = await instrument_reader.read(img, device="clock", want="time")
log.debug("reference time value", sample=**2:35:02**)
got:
**12:55:34**
